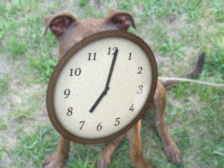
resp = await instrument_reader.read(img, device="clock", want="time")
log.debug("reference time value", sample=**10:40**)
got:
**7:01**
